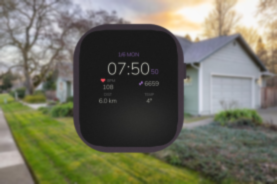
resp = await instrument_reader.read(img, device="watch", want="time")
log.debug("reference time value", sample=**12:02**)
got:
**7:50**
